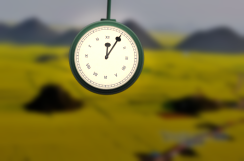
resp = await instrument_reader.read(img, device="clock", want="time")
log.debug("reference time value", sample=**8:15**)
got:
**12:05**
